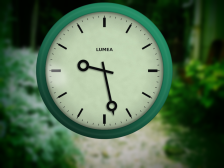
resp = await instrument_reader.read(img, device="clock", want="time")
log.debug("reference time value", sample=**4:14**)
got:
**9:28**
